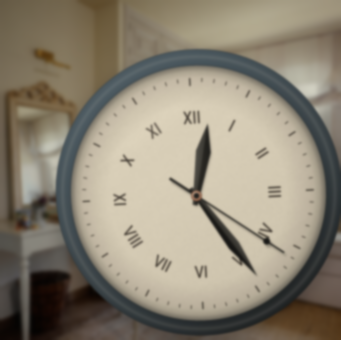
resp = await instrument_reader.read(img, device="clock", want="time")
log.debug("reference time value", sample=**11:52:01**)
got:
**12:24:21**
